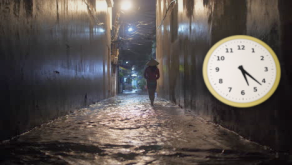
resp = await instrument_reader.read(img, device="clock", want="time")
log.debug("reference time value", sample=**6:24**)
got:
**5:22**
